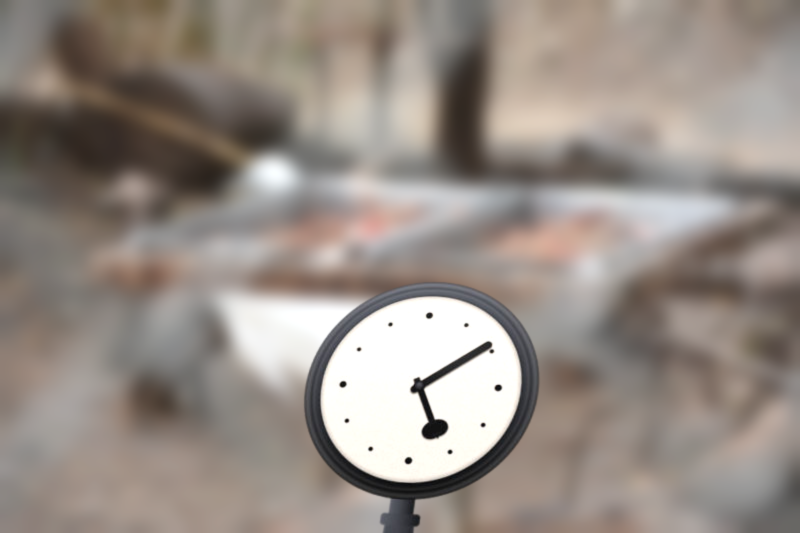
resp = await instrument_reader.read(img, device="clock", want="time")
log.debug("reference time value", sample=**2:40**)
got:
**5:09**
